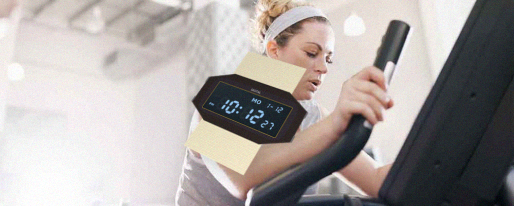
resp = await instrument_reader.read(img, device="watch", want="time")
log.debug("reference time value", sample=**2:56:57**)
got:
**10:12:27**
